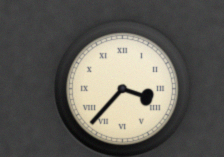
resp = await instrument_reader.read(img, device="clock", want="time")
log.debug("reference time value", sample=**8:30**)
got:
**3:37**
